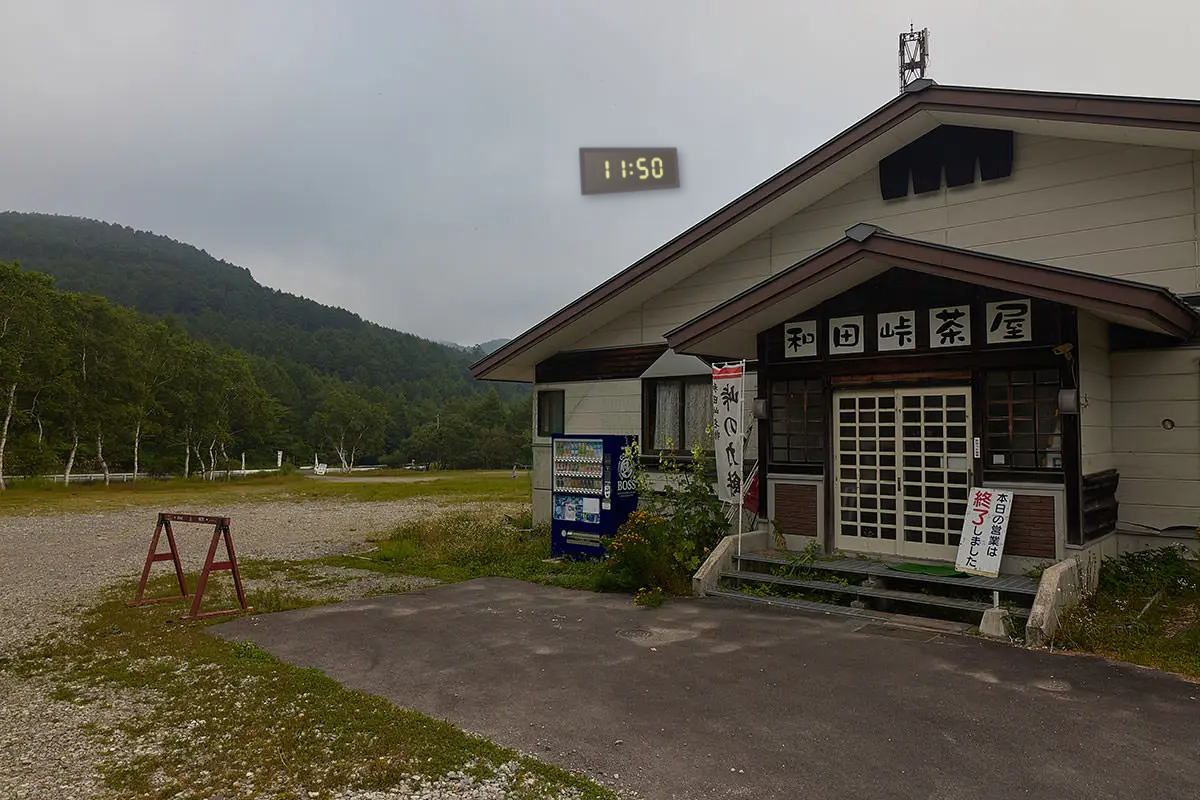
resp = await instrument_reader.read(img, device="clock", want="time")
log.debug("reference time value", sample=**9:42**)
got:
**11:50**
